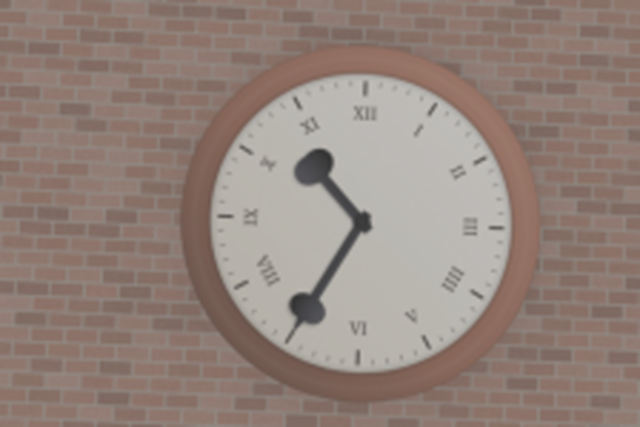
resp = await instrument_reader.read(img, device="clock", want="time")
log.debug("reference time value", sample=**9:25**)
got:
**10:35**
